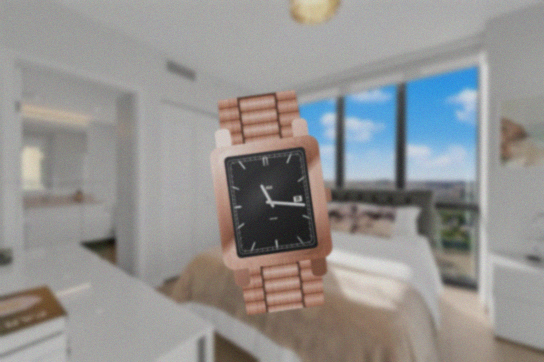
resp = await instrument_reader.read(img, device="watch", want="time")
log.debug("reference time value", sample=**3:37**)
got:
**11:17**
